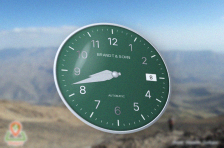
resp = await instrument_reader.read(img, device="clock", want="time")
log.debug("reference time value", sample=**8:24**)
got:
**8:42**
